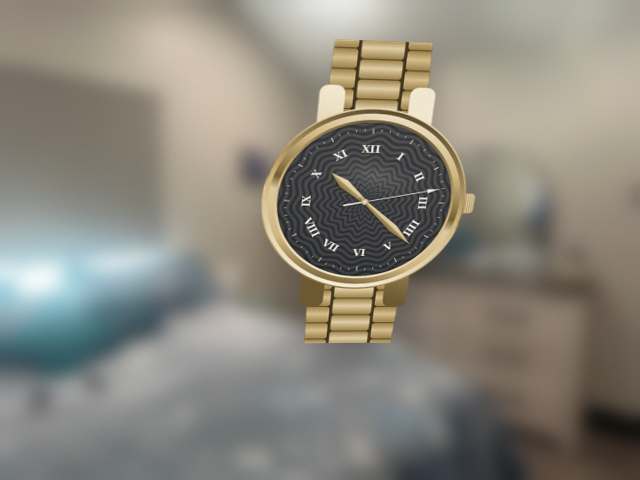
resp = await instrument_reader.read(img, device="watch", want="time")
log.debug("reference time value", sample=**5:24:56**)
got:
**10:22:13**
